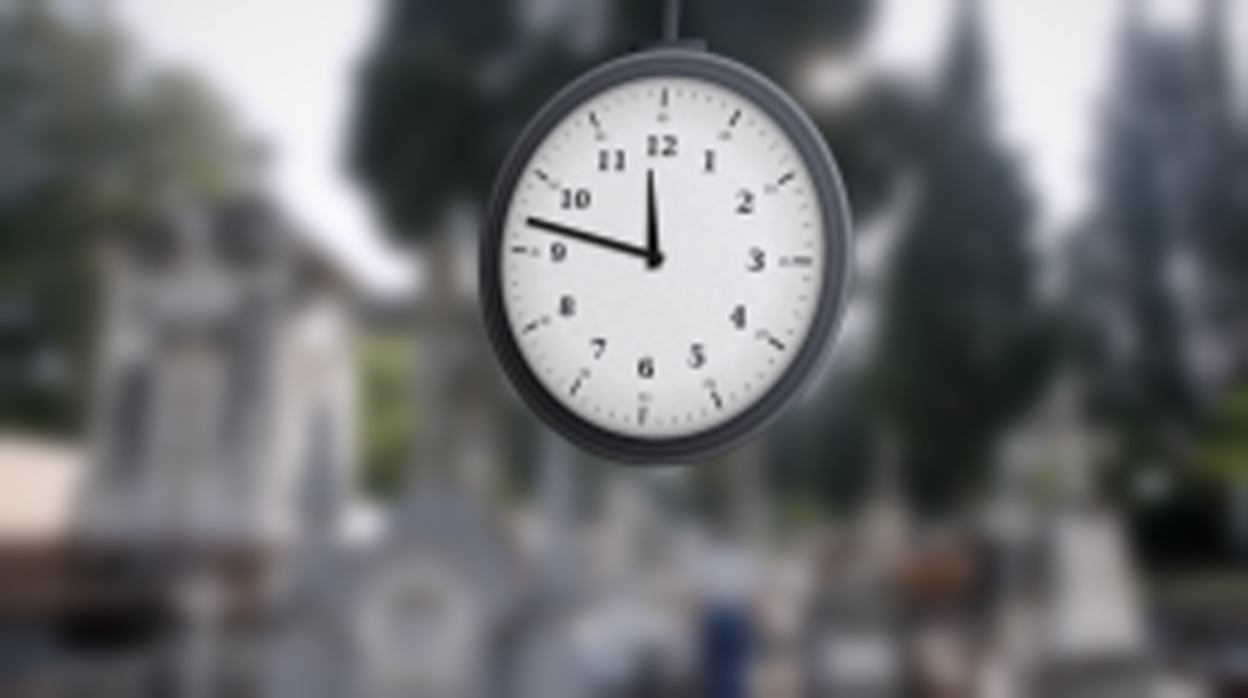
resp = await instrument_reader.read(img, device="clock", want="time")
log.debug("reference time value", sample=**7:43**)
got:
**11:47**
